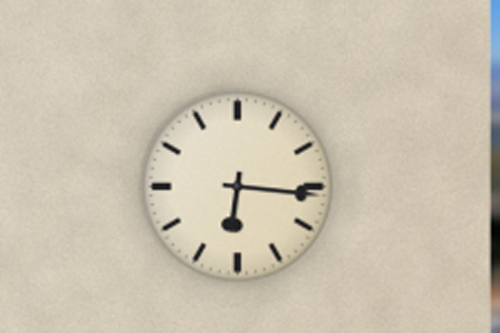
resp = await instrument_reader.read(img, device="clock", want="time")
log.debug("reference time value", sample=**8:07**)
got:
**6:16**
